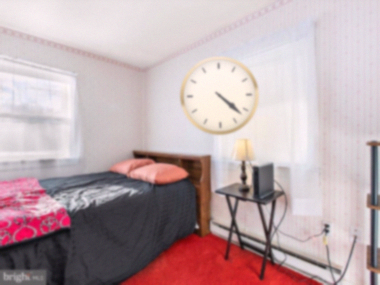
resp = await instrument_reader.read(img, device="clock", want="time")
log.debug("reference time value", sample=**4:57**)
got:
**4:22**
